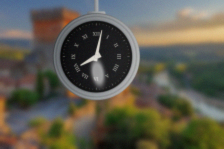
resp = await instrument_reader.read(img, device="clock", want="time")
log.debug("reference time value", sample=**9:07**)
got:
**8:02**
